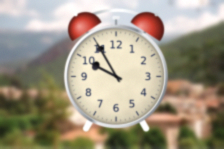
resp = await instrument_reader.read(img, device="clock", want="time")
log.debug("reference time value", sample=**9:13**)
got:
**9:55**
